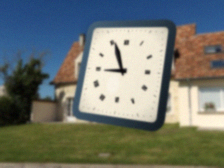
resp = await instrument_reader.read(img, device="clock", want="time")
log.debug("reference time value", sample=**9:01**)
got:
**8:56**
